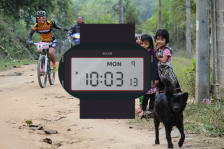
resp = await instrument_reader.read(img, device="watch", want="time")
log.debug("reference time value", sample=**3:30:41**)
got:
**10:03:13**
